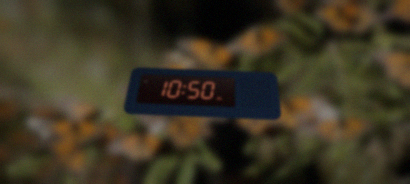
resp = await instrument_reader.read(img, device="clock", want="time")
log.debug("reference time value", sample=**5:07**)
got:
**10:50**
